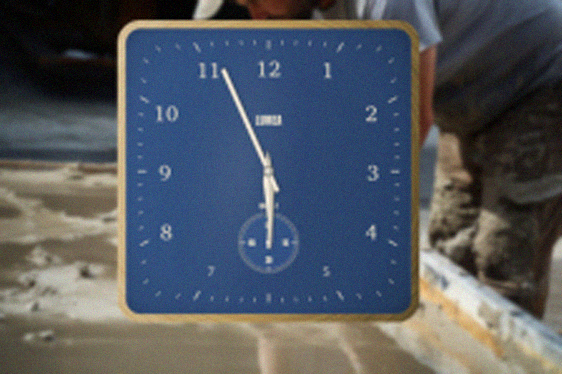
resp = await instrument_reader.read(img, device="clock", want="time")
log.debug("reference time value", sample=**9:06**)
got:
**5:56**
